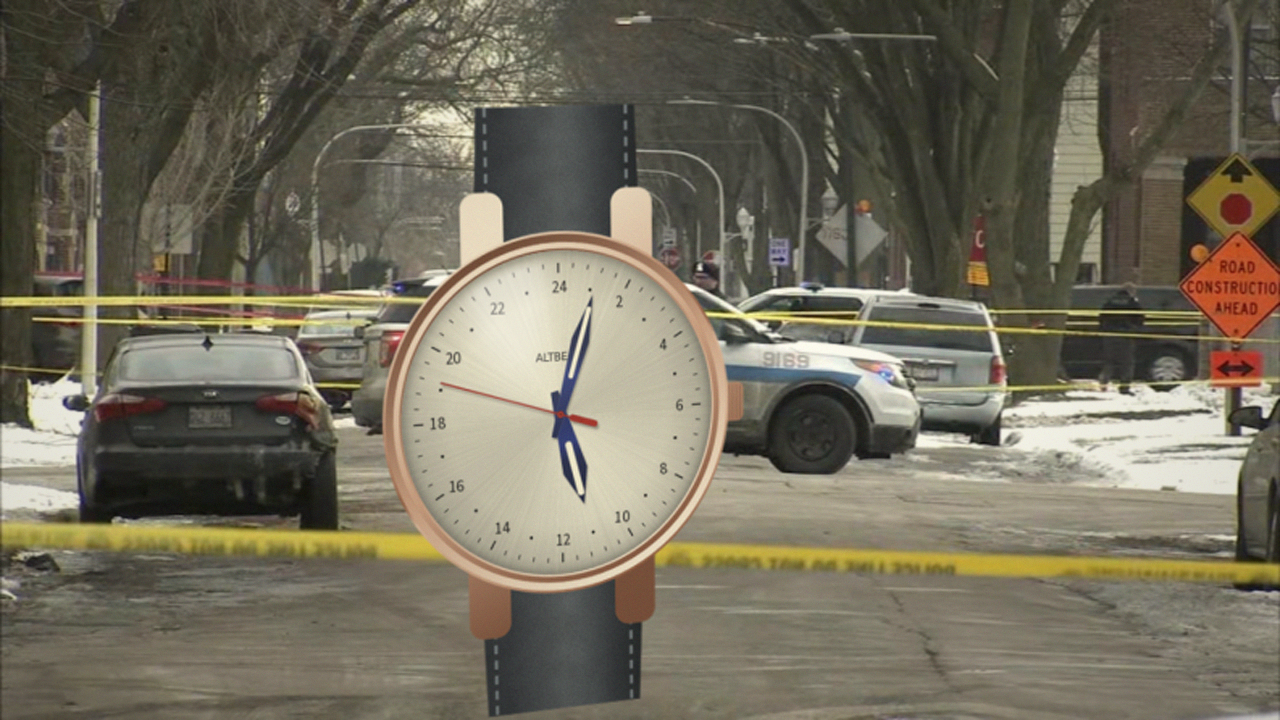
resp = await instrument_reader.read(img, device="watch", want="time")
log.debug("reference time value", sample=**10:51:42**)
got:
**11:02:48**
